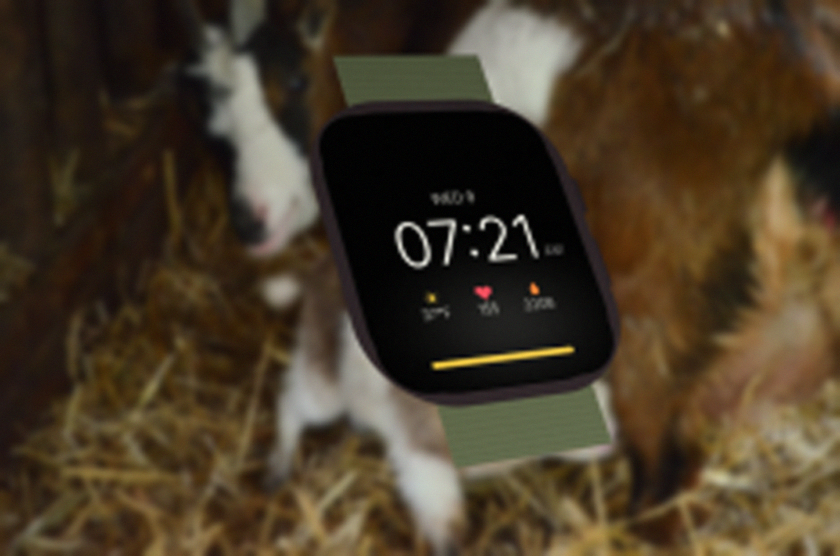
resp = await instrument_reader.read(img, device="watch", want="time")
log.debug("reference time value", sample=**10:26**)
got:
**7:21**
